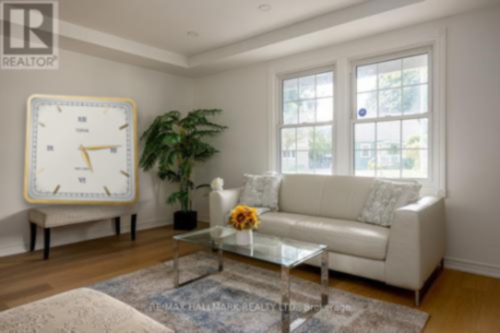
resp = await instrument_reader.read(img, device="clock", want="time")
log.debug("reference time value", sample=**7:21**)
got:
**5:14**
